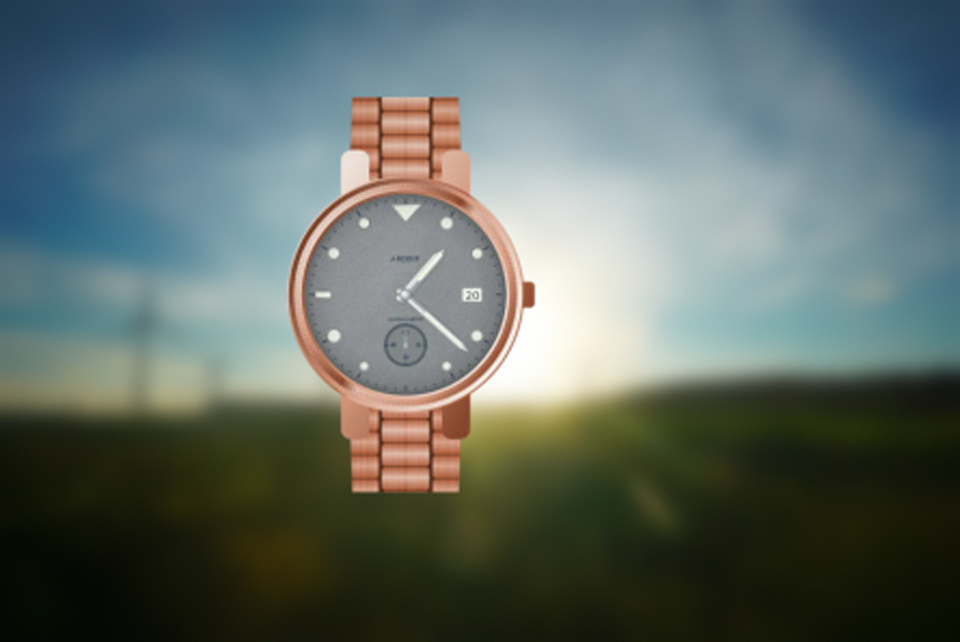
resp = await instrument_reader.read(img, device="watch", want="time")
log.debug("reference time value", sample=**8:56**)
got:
**1:22**
